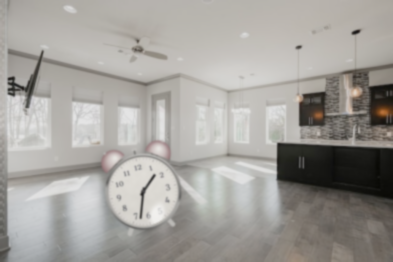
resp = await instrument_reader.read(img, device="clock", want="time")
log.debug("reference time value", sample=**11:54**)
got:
**1:33**
